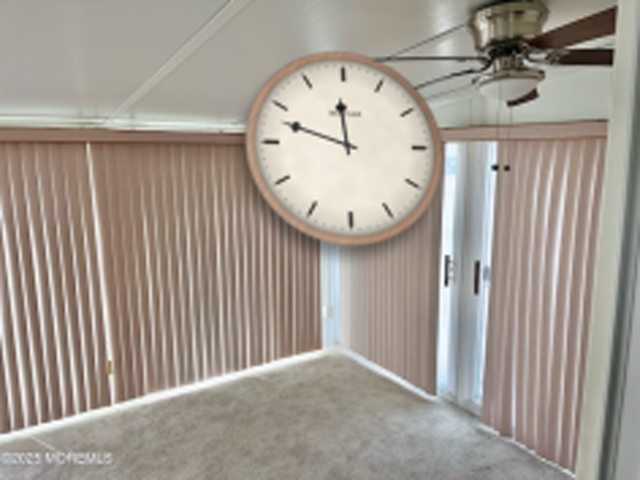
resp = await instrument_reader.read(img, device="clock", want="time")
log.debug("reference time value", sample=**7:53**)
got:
**11:48**
